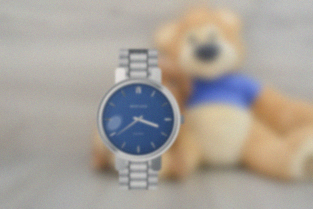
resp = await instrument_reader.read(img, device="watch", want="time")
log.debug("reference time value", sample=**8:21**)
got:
**3:39**
